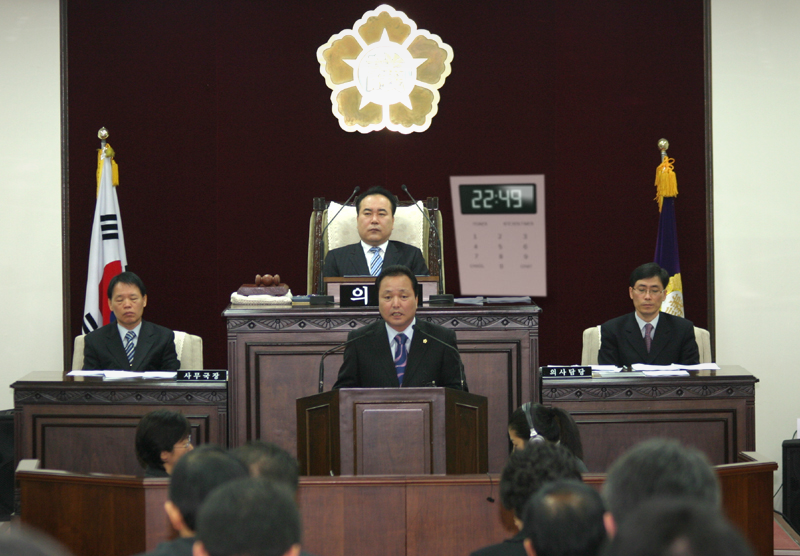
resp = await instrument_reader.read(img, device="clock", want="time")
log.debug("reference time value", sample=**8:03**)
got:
**22:49**
